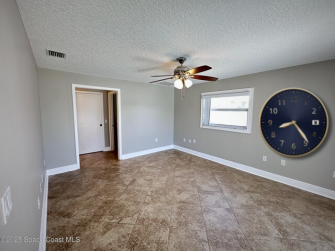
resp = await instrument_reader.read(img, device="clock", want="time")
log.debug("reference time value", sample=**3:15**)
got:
**8:24**
